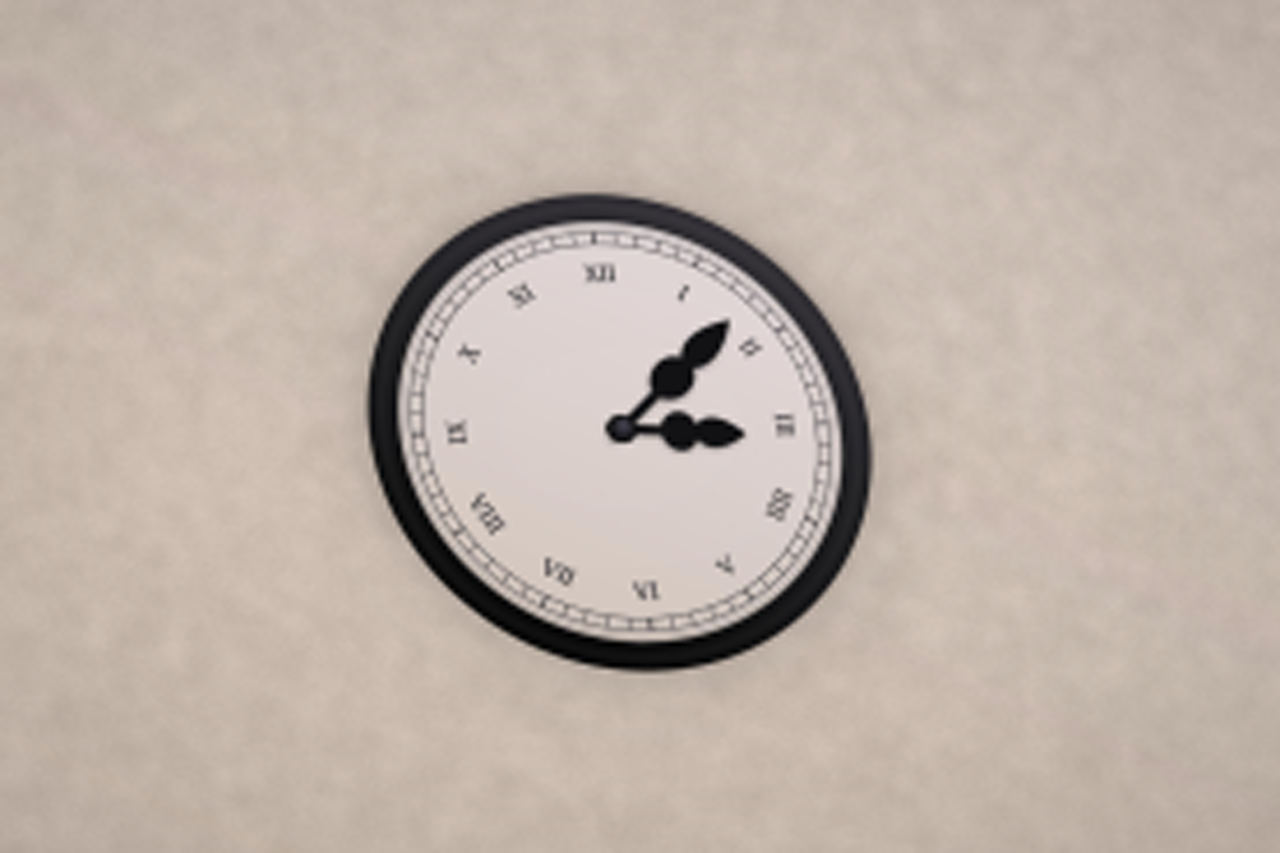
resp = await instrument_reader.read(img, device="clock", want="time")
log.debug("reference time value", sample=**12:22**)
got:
**3:08**
